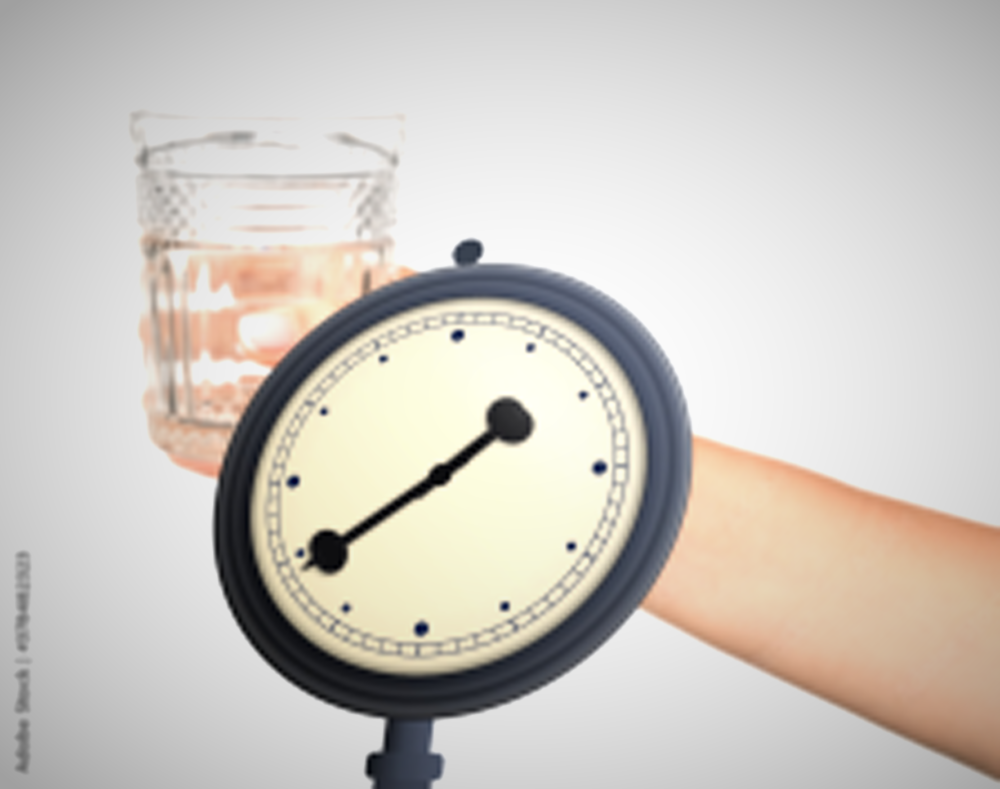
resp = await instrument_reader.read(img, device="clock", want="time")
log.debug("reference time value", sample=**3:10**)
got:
**1:39**
